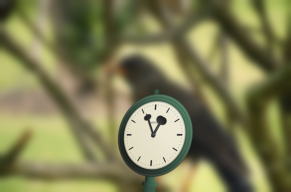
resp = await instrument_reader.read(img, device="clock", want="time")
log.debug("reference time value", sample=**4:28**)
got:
**12:56**
